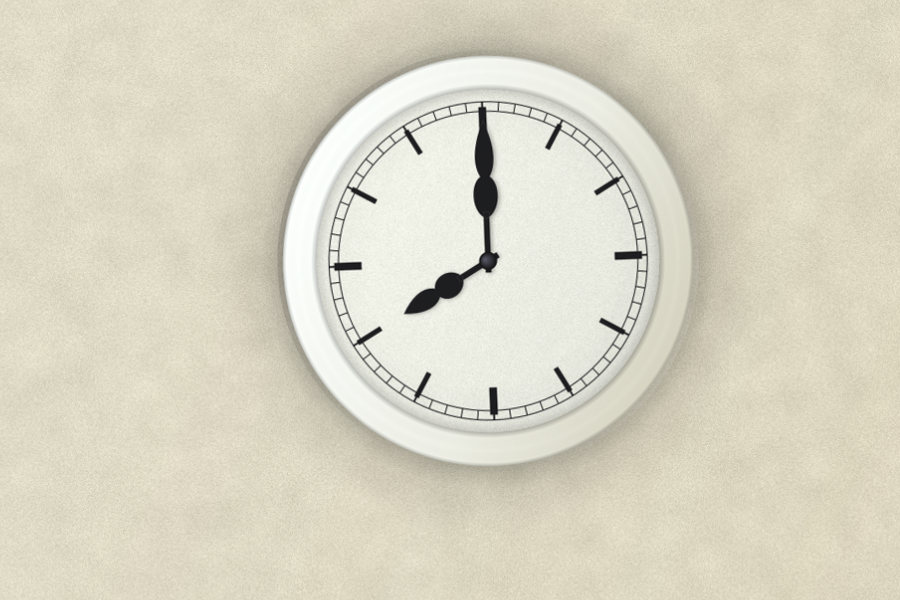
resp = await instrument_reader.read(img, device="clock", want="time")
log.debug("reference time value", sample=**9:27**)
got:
**8:00**
